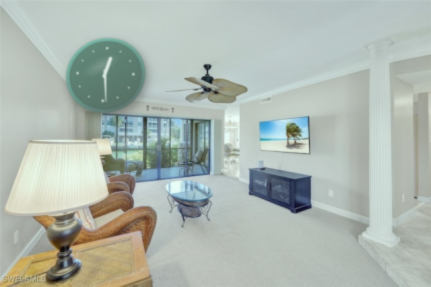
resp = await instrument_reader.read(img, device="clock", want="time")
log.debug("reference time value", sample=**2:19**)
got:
**12:29**
